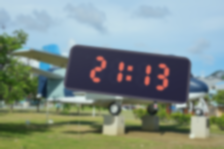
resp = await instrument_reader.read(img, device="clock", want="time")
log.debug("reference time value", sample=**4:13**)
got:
**21:13**
